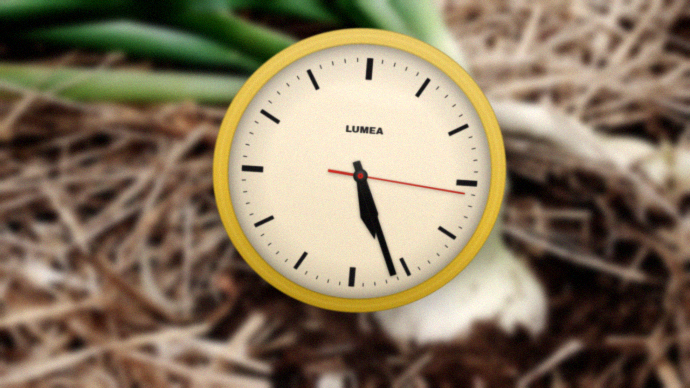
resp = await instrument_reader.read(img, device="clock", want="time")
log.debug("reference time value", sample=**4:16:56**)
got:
**5:26:16**
